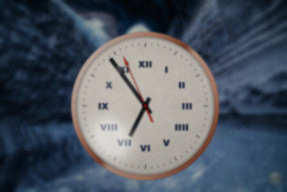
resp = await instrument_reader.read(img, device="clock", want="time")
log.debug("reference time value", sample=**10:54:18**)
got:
**6:53:56**
